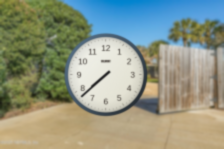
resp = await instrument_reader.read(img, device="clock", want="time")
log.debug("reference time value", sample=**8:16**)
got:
**7:38**
